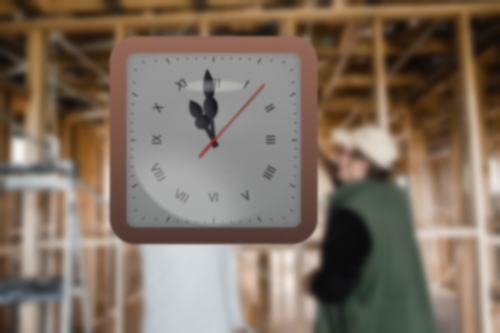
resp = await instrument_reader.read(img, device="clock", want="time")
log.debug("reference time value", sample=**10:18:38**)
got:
**10:59:07**
